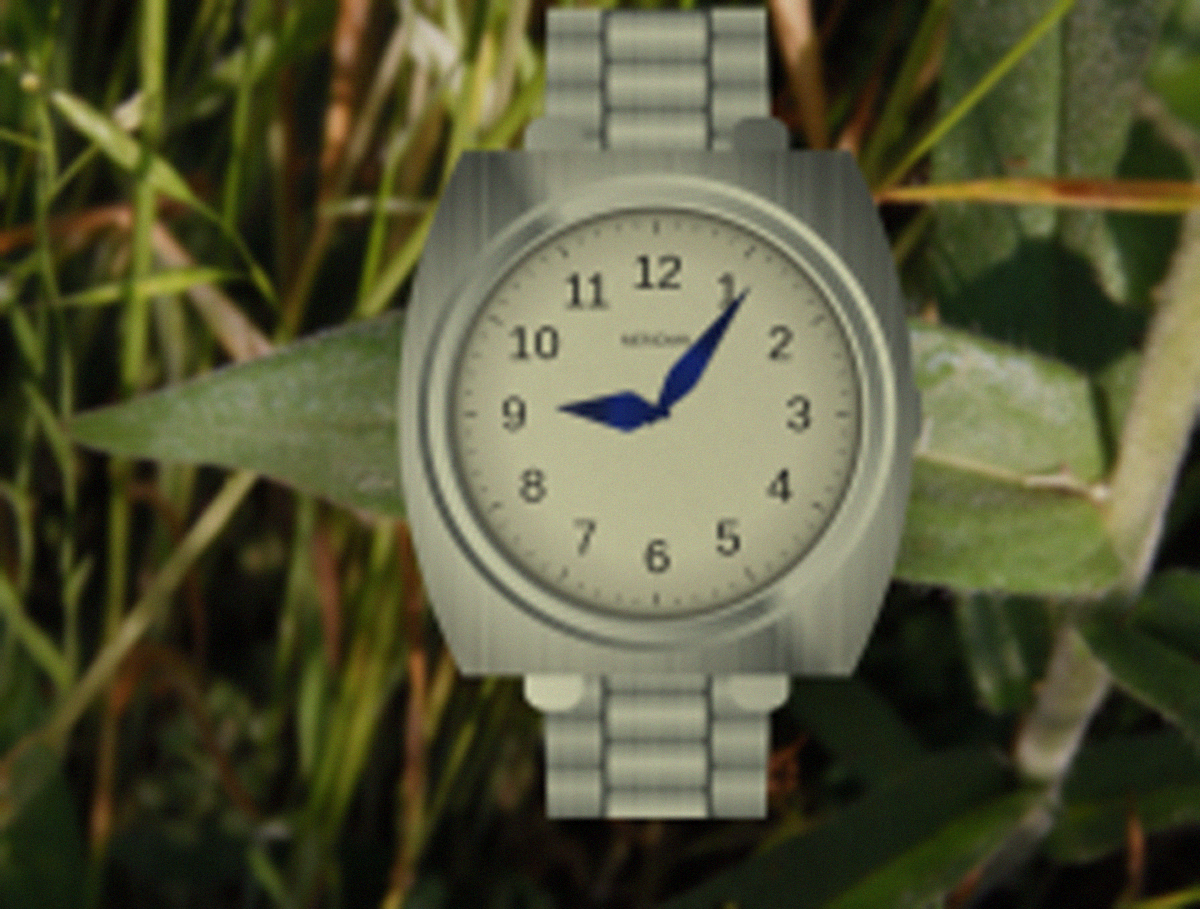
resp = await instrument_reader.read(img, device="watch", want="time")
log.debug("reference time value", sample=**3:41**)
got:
**9:06**
